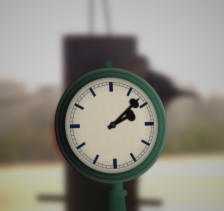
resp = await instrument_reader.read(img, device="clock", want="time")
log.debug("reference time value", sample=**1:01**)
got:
**2:08**
